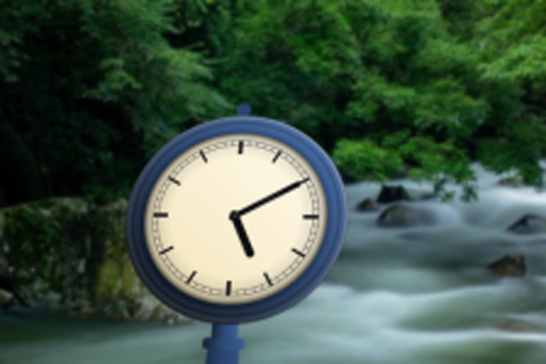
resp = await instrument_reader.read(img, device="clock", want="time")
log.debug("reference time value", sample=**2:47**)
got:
**5:10**
